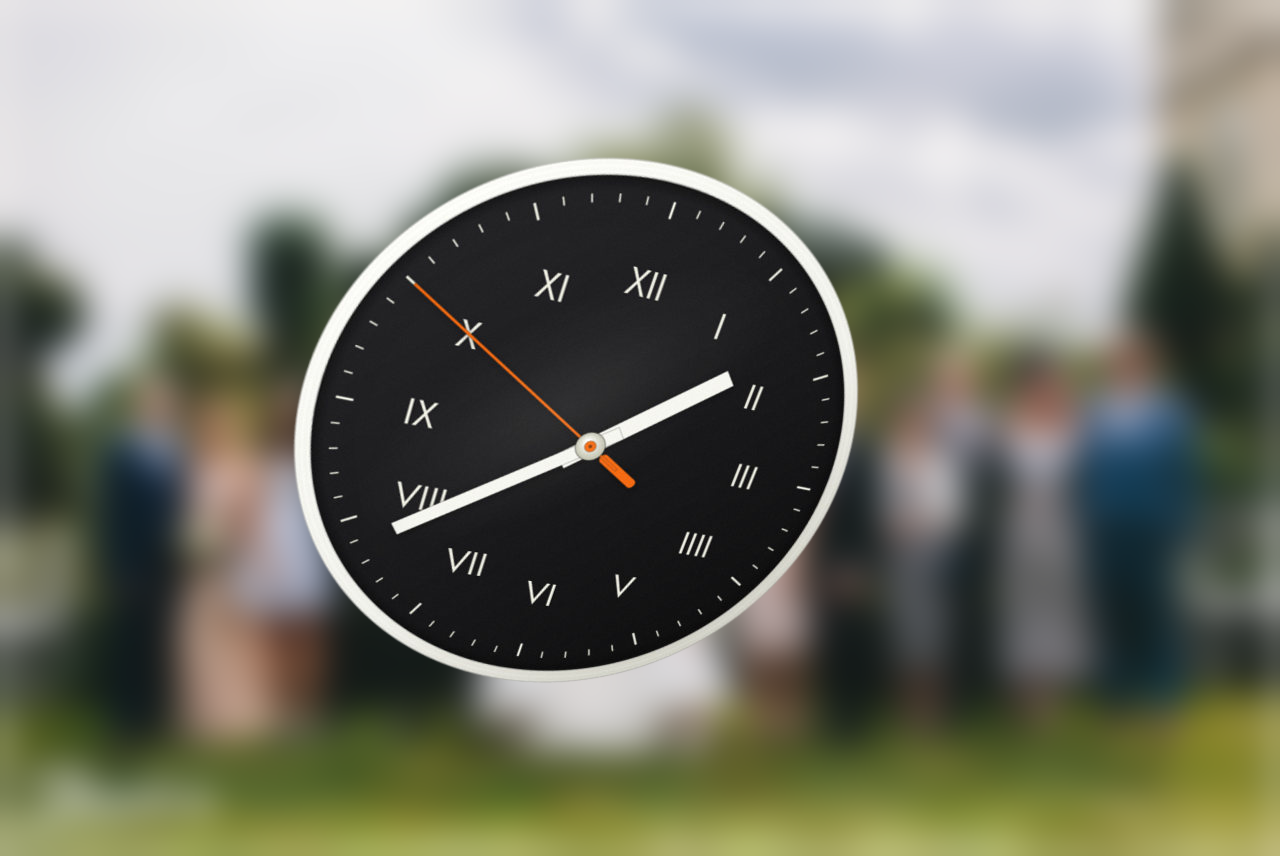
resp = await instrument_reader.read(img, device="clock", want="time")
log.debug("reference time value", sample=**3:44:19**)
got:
**1:38:50**
